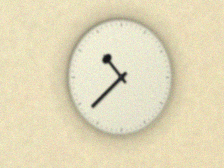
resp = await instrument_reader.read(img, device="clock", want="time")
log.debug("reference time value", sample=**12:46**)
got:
**10:38**
